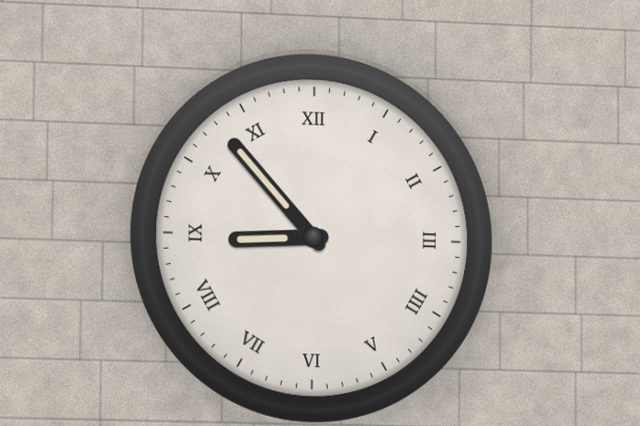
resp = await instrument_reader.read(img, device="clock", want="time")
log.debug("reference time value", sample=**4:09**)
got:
**8:53**
